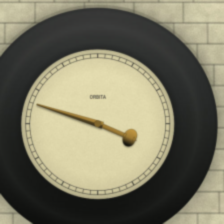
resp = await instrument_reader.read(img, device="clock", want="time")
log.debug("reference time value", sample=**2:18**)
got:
**3:48**
